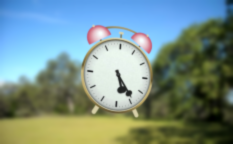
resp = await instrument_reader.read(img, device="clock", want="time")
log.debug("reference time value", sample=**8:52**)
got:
**5:24**
